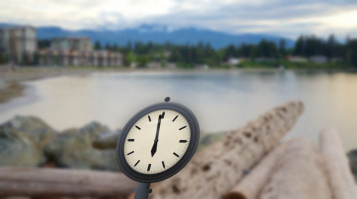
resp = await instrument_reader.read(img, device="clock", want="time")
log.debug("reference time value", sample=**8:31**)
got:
**5:59**
